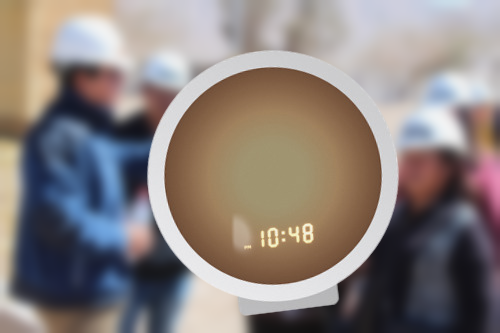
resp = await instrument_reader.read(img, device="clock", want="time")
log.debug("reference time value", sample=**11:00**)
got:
**10:48**
